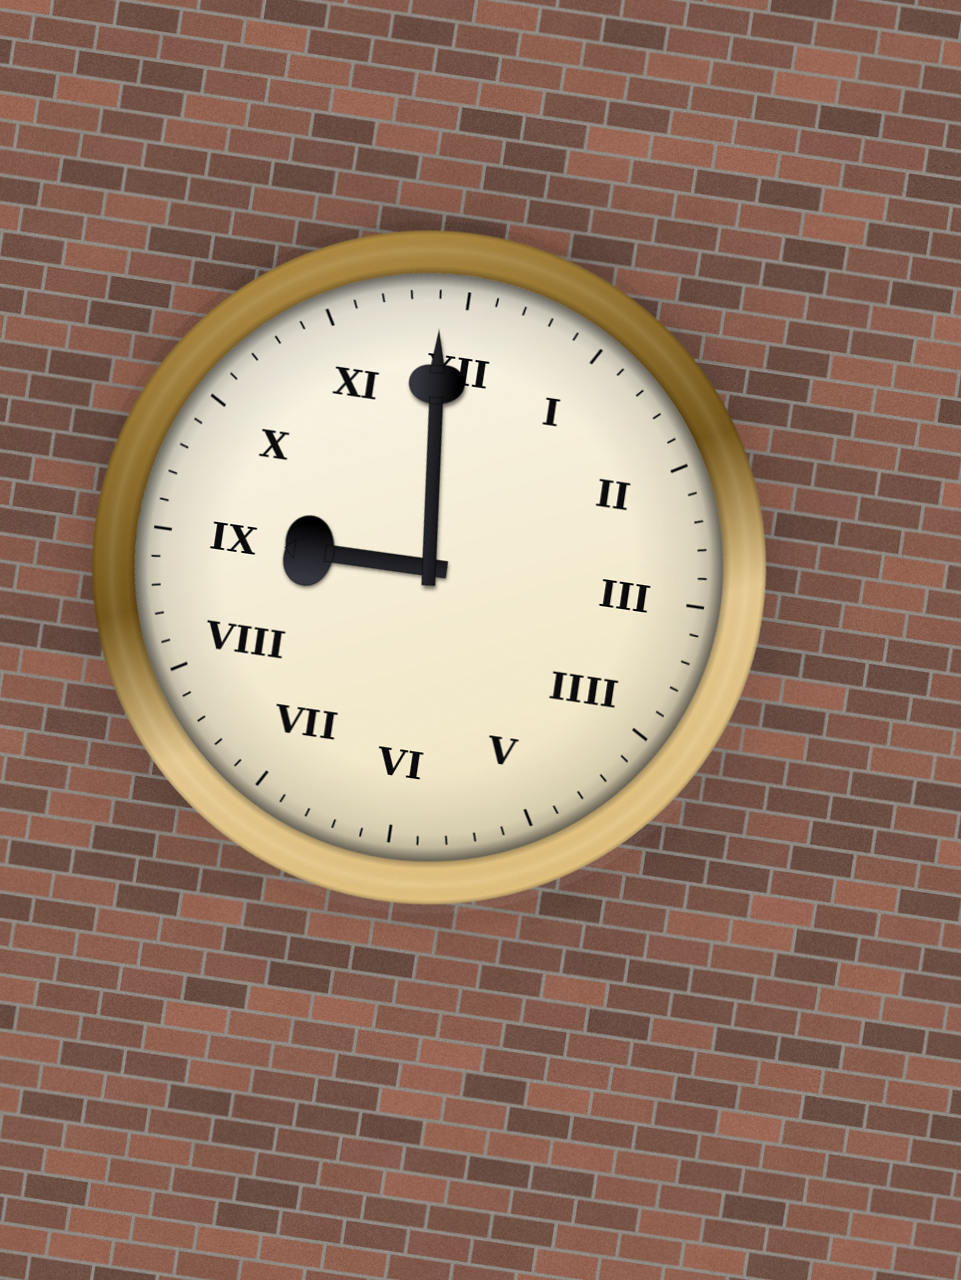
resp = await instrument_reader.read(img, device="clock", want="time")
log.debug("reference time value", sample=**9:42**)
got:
**8:59**
